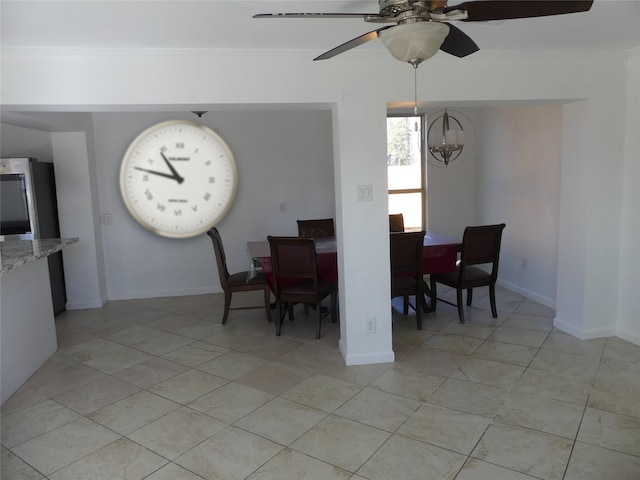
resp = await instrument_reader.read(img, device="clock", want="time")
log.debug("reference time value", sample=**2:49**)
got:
**10:47**
